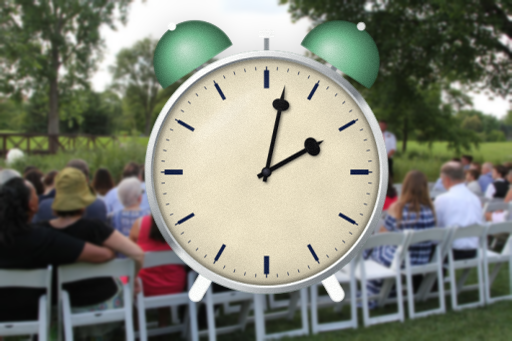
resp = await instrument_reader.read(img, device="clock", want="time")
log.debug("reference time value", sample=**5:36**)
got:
**2:02**
